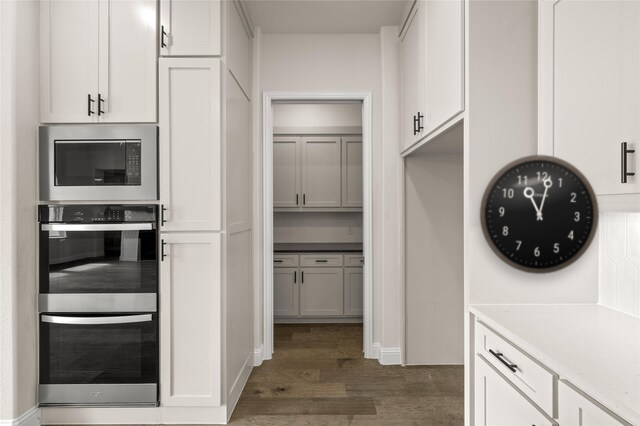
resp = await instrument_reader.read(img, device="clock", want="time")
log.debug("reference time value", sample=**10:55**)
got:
**11:02**
